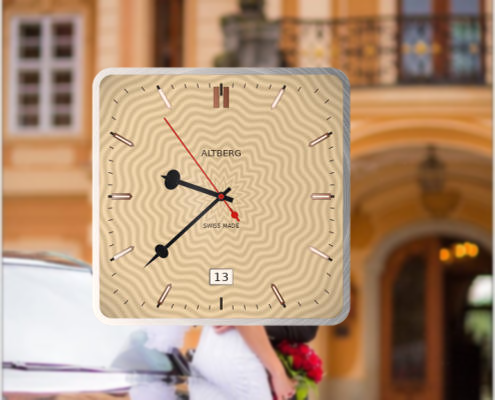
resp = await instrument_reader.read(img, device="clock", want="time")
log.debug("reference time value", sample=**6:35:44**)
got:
**9:37:54**
